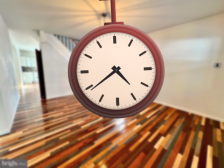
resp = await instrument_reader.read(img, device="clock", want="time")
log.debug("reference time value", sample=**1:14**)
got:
**4:39**
